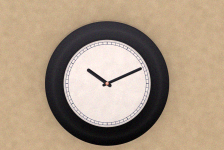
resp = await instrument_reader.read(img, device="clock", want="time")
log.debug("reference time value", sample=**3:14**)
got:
**10:11**
